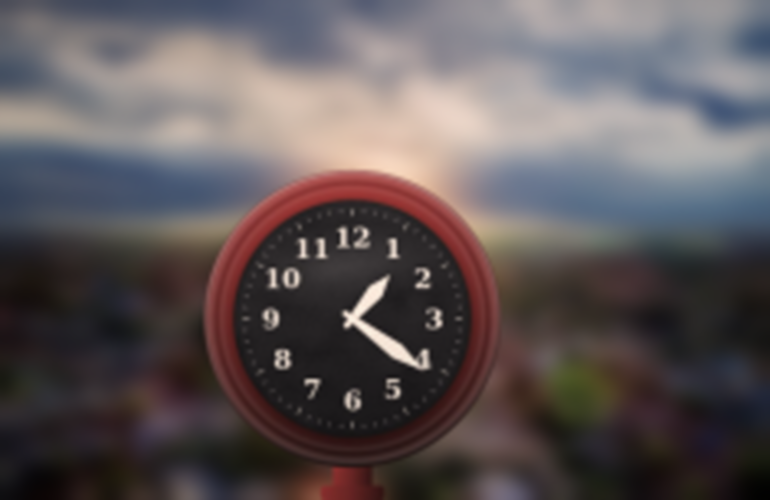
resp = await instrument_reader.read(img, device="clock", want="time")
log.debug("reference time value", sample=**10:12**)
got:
**1:21**
